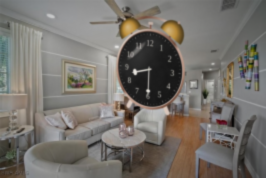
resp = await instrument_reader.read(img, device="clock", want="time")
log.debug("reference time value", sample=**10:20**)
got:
**8:30**
